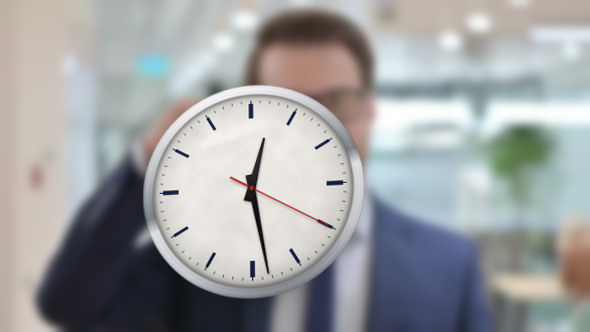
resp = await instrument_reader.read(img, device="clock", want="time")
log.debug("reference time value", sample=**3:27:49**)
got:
**12:28:20**
